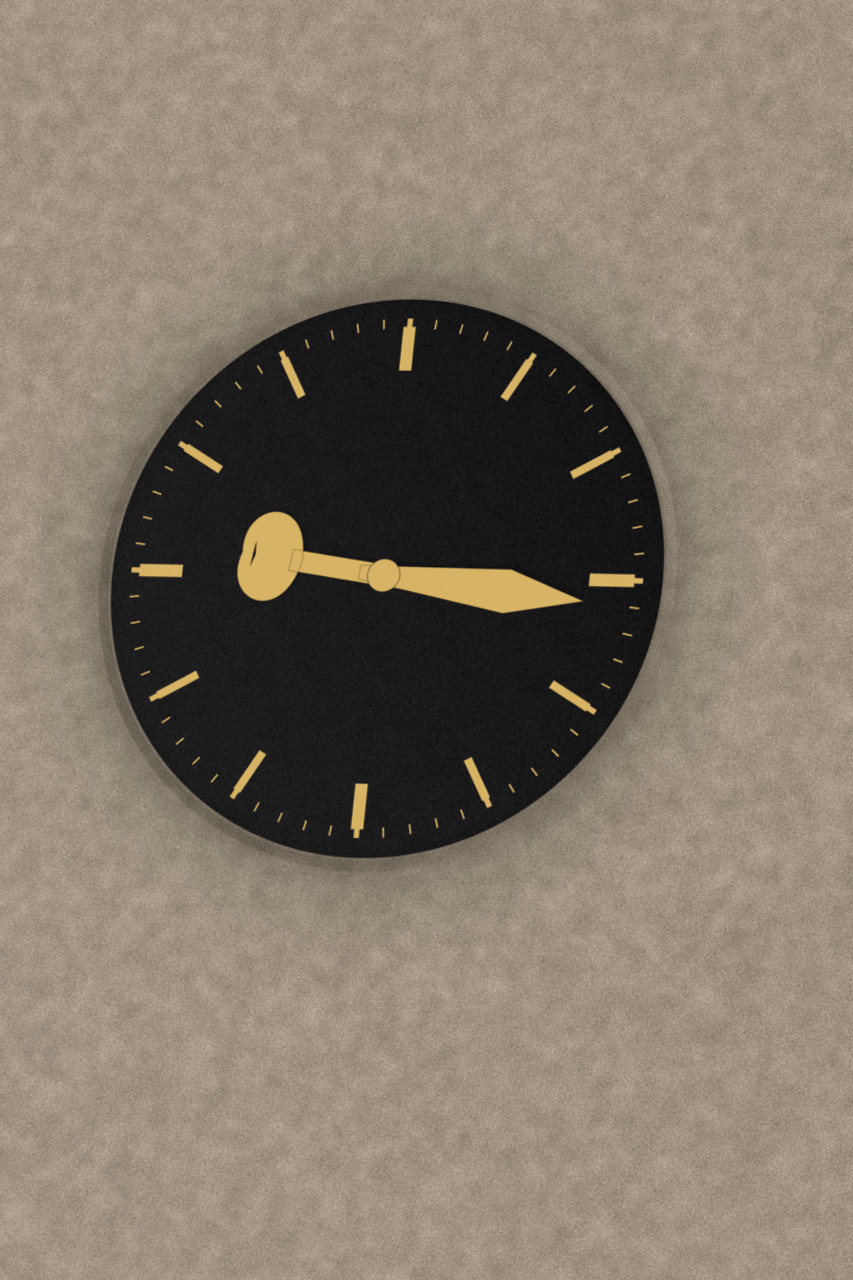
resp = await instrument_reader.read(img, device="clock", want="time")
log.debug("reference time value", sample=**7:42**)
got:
**9:16**
